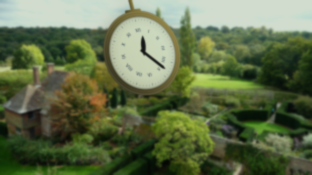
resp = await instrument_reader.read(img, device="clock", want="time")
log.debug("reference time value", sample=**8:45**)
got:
**12:23**
